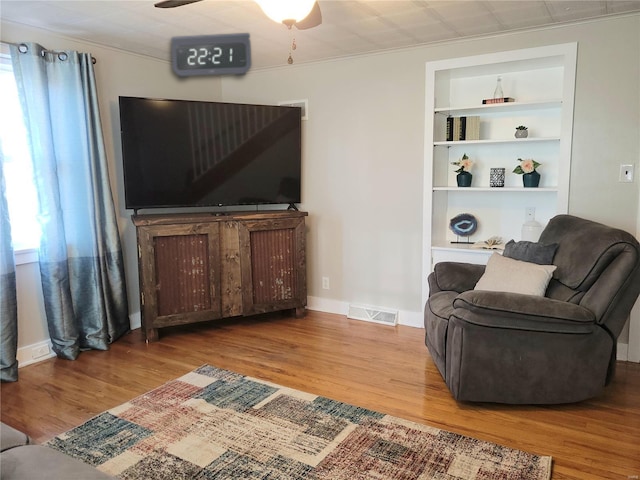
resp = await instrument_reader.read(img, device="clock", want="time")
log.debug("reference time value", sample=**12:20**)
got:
**22:21**
